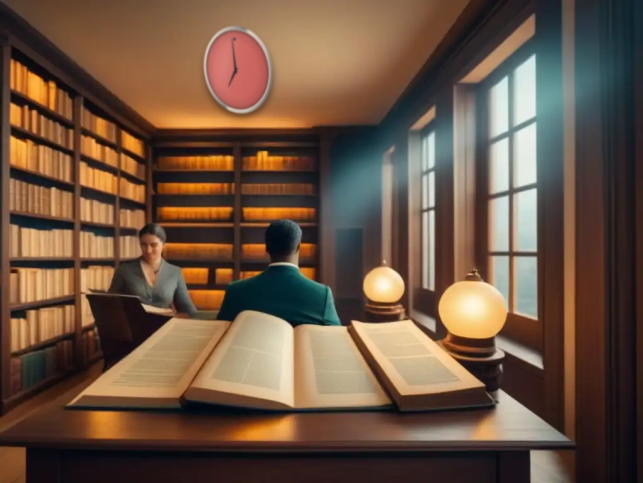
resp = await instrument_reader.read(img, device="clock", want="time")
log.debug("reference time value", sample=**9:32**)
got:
**6:59**
